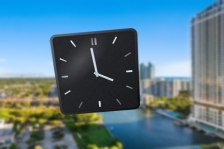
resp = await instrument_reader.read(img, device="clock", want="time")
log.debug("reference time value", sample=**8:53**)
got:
**3:59**
